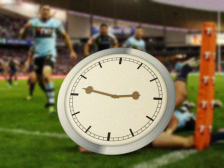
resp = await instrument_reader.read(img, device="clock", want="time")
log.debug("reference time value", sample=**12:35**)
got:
**2:47**
